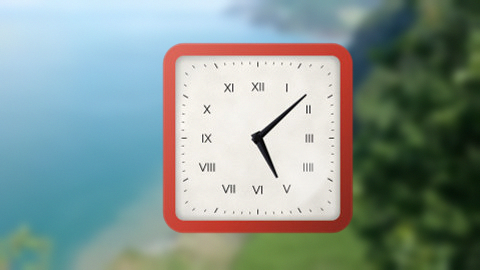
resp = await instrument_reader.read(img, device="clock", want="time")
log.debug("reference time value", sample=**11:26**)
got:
**5:08**
